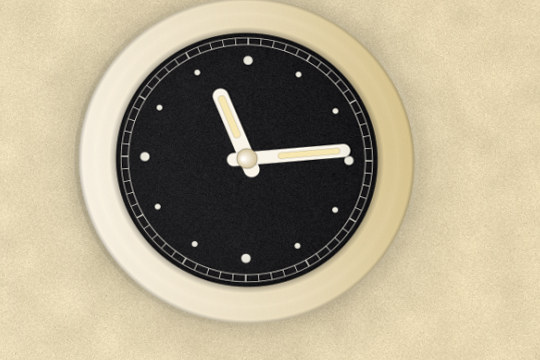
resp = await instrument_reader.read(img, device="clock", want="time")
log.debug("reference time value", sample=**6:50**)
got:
**11:14**
